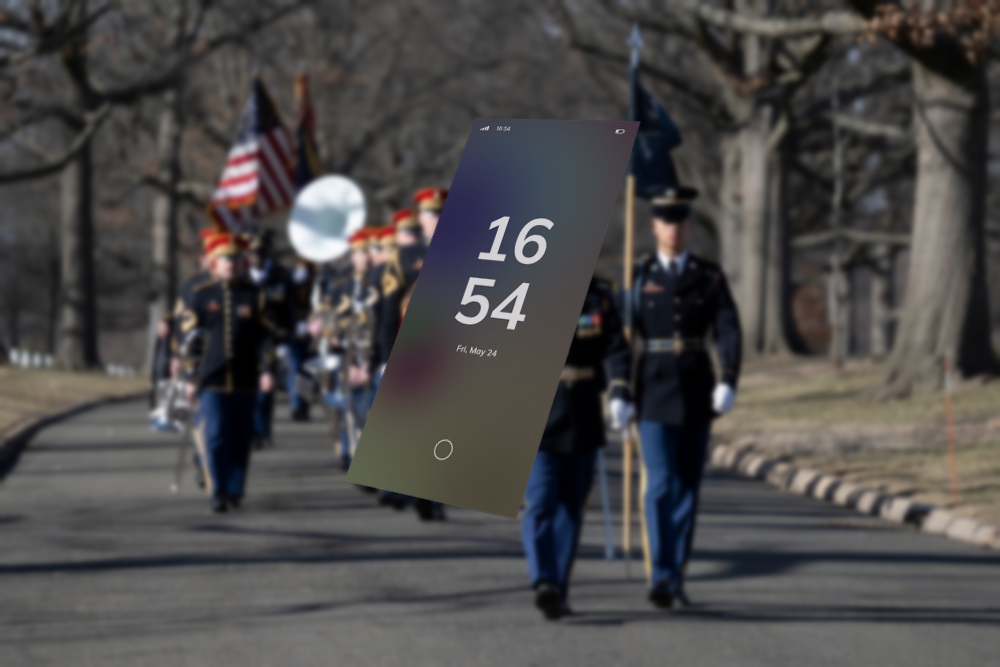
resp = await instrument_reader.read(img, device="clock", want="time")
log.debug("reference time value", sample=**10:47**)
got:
**16:54**
